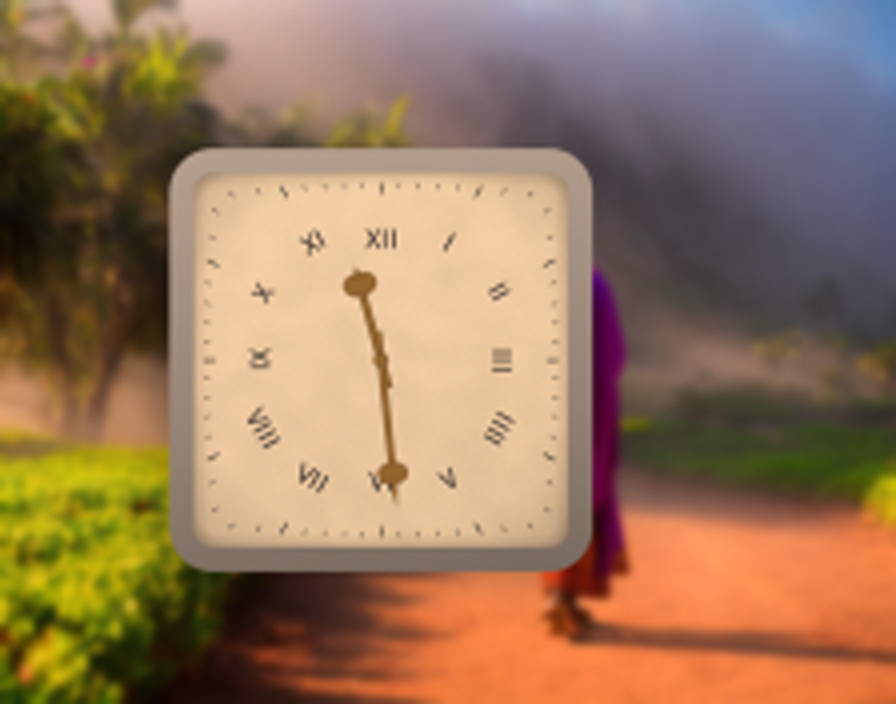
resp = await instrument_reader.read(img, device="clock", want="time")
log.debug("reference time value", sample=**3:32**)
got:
**11:29**
